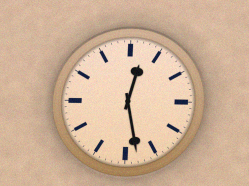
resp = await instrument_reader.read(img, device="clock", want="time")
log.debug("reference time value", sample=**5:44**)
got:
**12:28**
